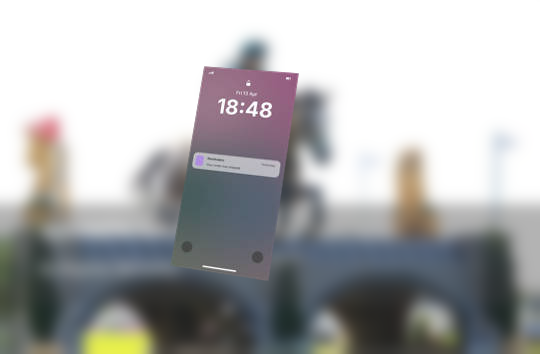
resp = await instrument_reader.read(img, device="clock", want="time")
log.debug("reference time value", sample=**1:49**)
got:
**18:48**
